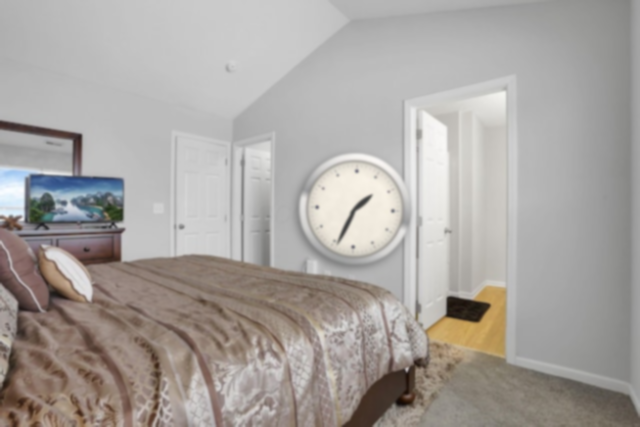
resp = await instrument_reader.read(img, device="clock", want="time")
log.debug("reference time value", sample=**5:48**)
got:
**1:34**
